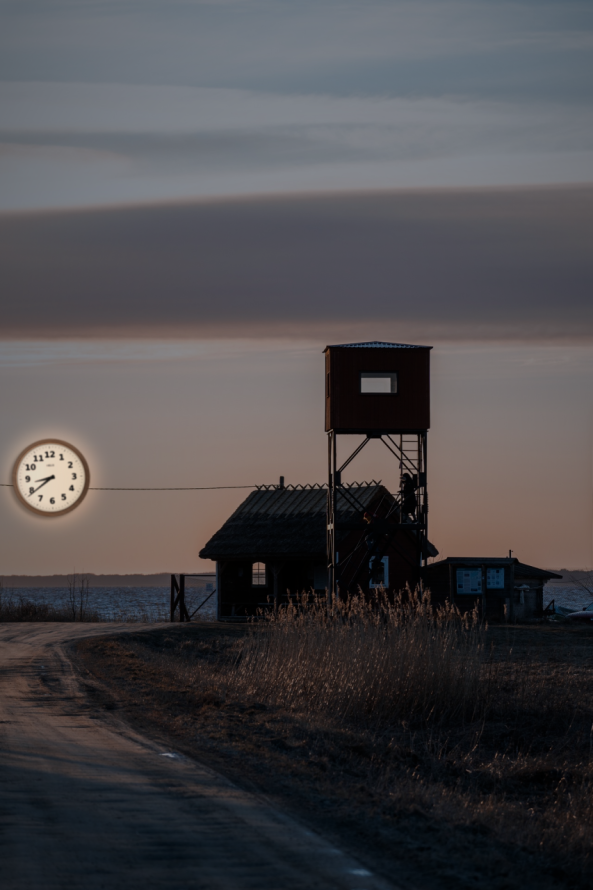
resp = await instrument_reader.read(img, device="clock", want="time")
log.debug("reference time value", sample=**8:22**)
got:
**8:39**
